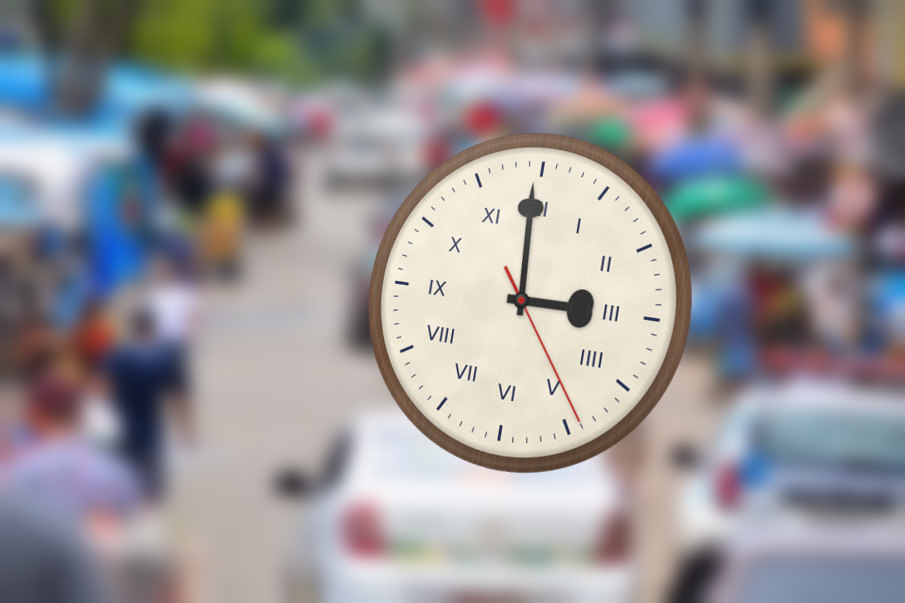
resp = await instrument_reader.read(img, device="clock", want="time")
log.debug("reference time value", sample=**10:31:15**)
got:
**2:59:24**
